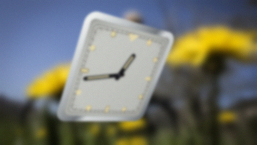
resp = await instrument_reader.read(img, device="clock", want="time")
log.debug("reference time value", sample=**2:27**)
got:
**12:43**
